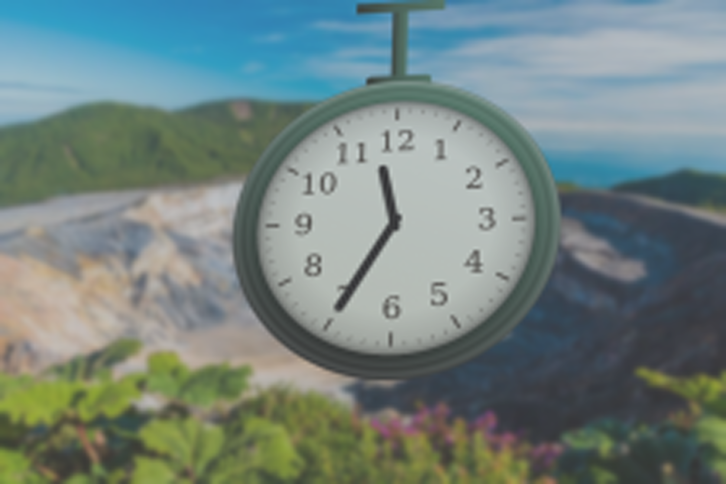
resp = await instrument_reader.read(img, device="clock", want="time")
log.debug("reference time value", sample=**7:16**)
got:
**11:35**
